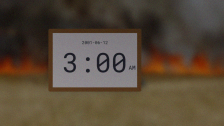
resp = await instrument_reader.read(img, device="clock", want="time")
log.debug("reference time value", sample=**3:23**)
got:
**3:00**
